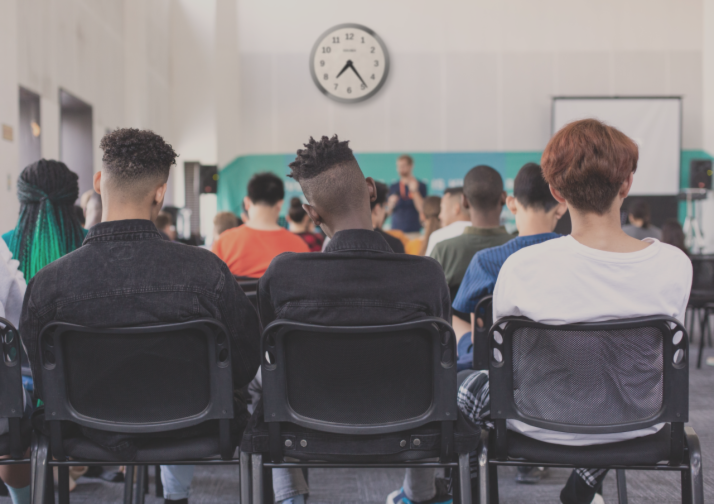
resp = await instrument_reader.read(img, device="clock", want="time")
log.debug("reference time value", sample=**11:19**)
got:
**7:24**
